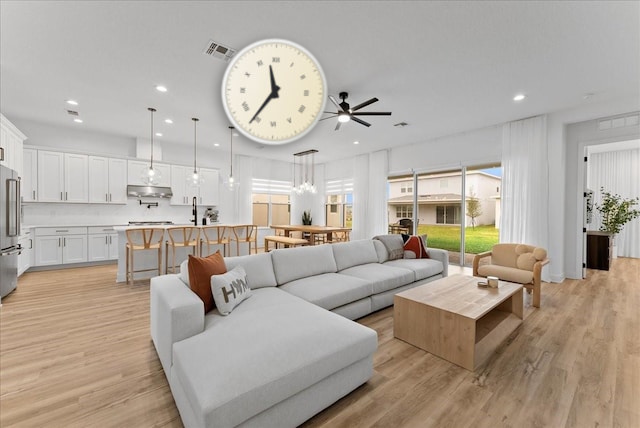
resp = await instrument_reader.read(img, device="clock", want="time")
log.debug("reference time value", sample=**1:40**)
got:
**11:36**
